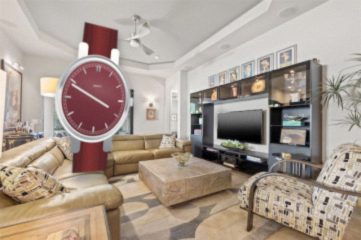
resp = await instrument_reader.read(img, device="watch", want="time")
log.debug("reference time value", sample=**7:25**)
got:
**3:49**
